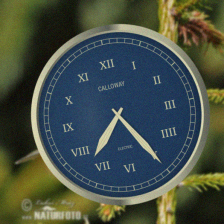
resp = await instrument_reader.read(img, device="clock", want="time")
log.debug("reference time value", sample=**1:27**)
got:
**7:25**
